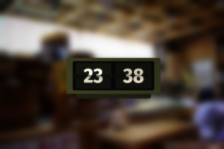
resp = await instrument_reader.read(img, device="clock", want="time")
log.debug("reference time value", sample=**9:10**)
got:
**23:38**
